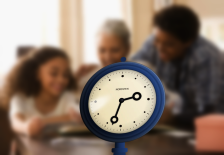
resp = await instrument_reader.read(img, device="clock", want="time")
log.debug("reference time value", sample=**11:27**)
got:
**2:33**
